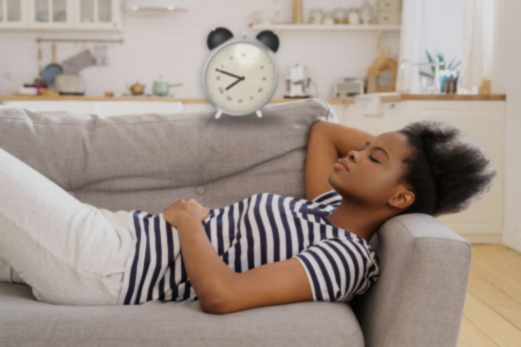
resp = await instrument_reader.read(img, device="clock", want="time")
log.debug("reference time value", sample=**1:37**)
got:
**7:48**
